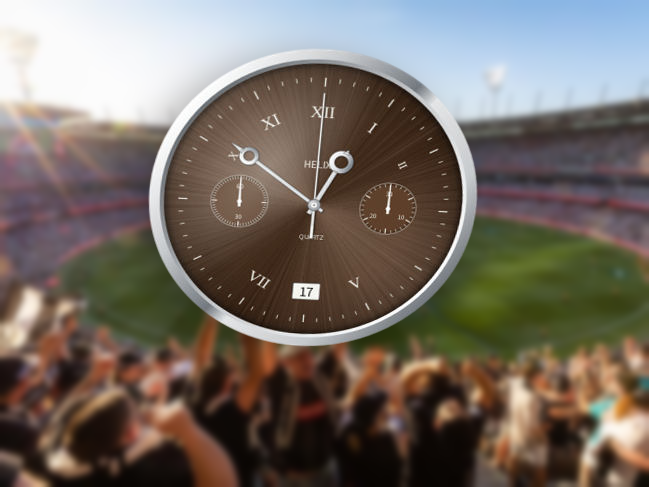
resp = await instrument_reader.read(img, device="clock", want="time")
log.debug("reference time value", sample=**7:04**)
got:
**12:51**
